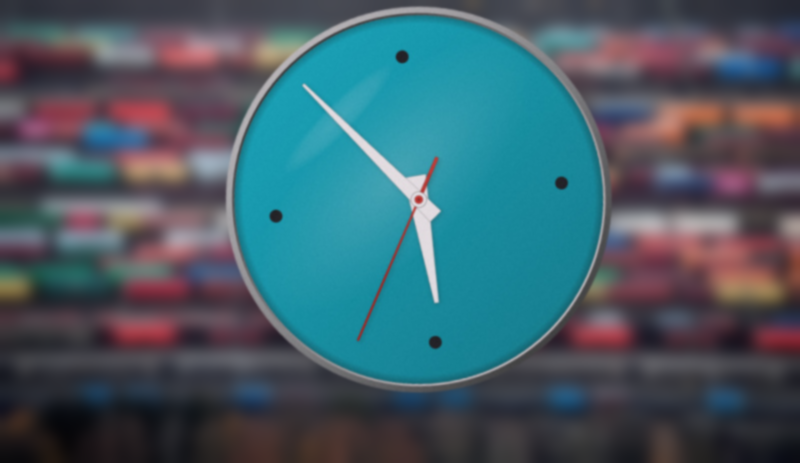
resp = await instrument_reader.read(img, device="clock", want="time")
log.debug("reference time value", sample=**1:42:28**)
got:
**5:53:35**
